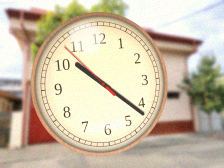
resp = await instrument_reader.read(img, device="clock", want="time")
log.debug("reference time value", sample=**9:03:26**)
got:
**10:21:53**
